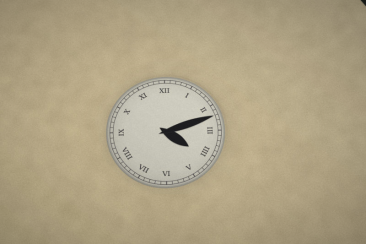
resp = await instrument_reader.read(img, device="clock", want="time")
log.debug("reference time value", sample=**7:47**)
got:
**4:12**
